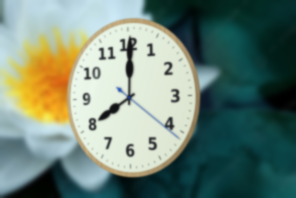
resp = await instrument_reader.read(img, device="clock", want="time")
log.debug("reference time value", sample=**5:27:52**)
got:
**8:00:21**
